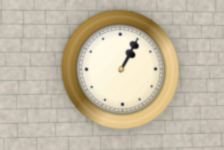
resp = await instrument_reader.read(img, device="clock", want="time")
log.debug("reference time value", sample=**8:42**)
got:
**1:05**
